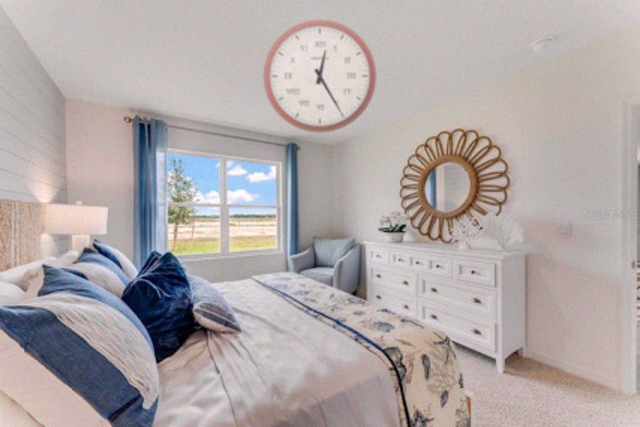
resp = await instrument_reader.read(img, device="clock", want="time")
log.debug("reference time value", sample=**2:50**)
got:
**12:25**
